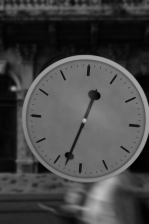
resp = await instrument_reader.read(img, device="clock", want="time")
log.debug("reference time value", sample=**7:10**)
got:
**12:33**
